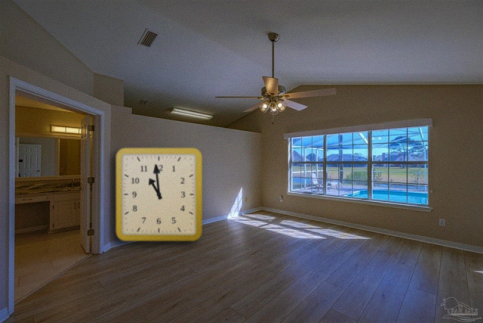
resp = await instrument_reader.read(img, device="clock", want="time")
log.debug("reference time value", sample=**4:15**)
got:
**10:59**
